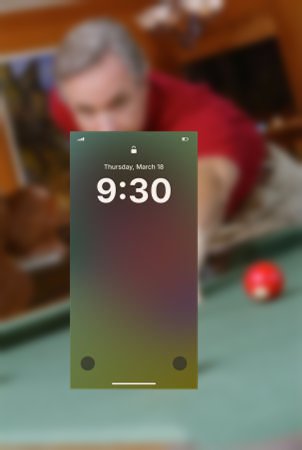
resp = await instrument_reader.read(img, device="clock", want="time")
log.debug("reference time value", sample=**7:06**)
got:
**9:30**
